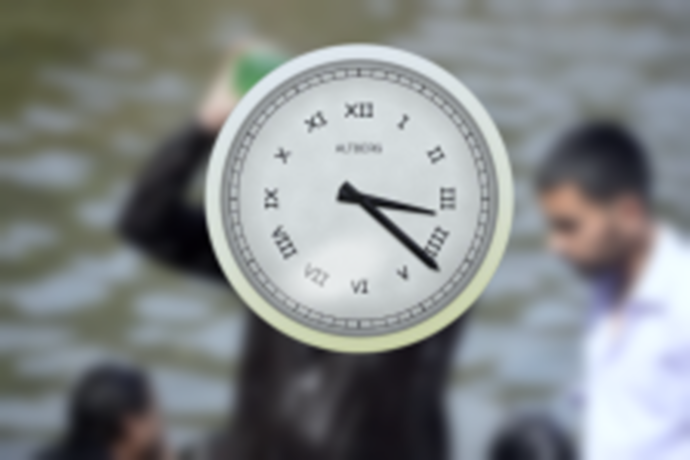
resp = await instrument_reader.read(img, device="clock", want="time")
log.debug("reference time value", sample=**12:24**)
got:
**3:22**
